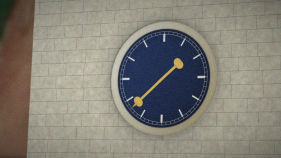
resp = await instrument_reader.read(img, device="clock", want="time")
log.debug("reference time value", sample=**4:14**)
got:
**1:38**
